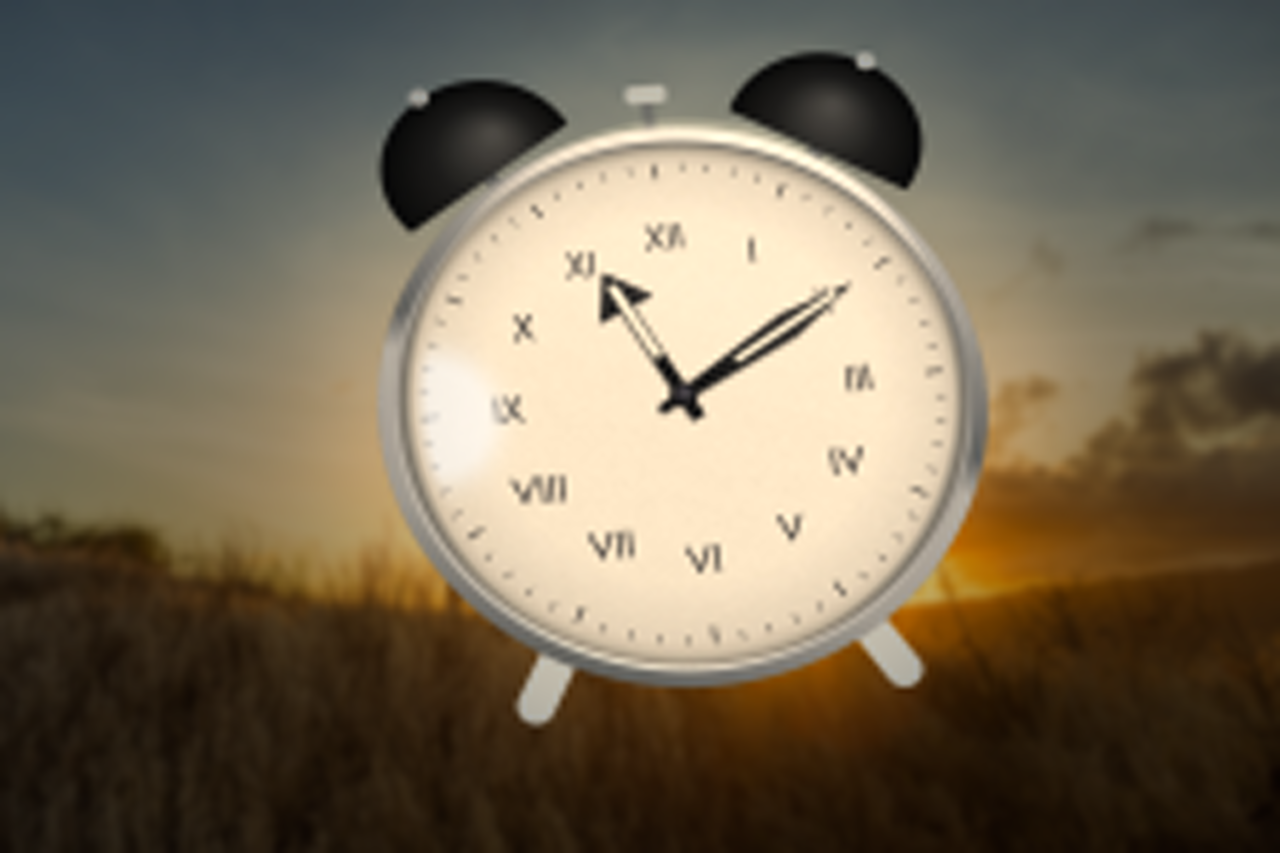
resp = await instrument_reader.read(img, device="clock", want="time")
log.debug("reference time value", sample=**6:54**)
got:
**11:10**
